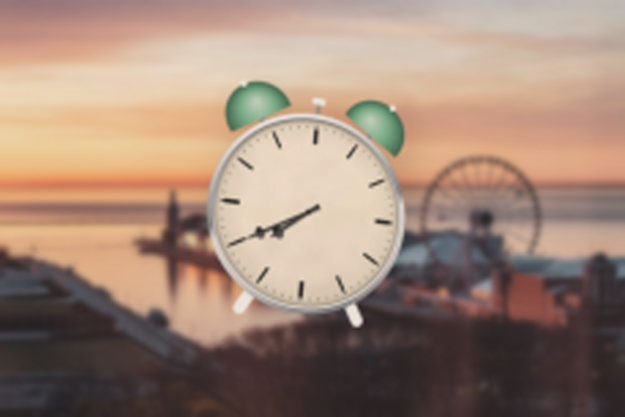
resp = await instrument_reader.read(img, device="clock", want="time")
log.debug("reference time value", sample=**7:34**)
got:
**7:40**
